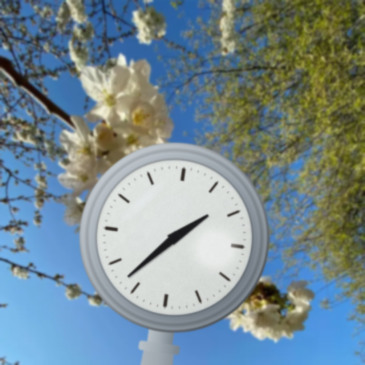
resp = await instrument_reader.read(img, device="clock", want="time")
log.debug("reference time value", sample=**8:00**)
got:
**1:37**
